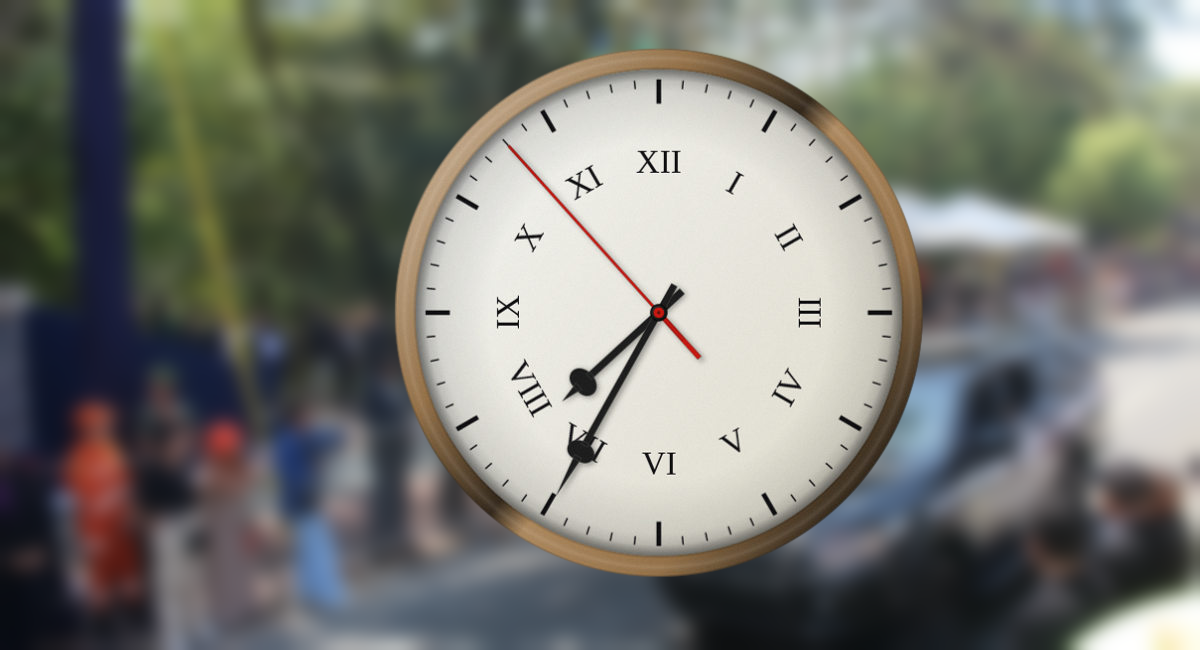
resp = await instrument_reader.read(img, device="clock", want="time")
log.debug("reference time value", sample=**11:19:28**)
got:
**7:34:53**
